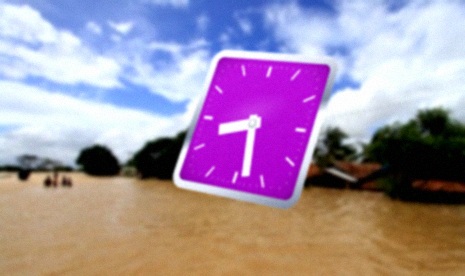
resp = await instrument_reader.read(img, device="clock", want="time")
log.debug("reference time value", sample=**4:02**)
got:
**8:28**
